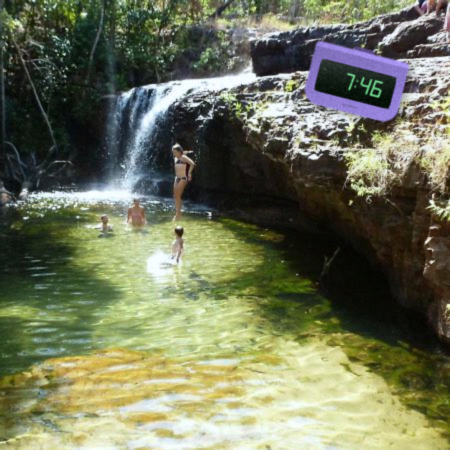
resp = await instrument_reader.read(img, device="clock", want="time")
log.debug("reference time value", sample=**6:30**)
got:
**7:46**
